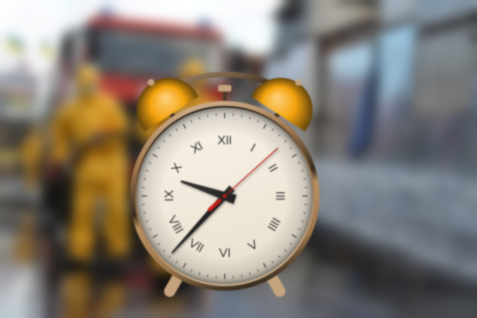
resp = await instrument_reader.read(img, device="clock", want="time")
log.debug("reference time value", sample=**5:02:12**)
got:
**9:37:08**
